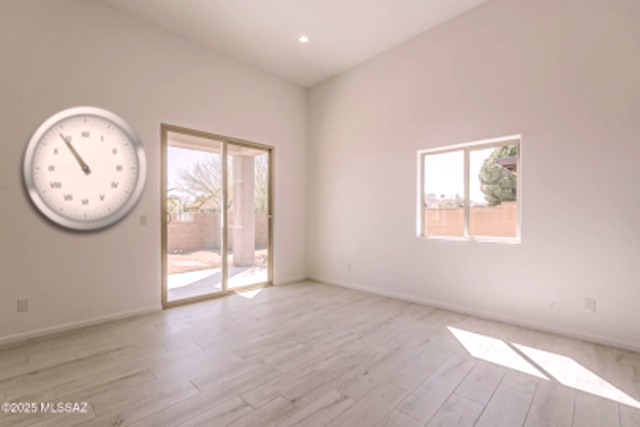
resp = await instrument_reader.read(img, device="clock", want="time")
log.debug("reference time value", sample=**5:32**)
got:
**10:54**
